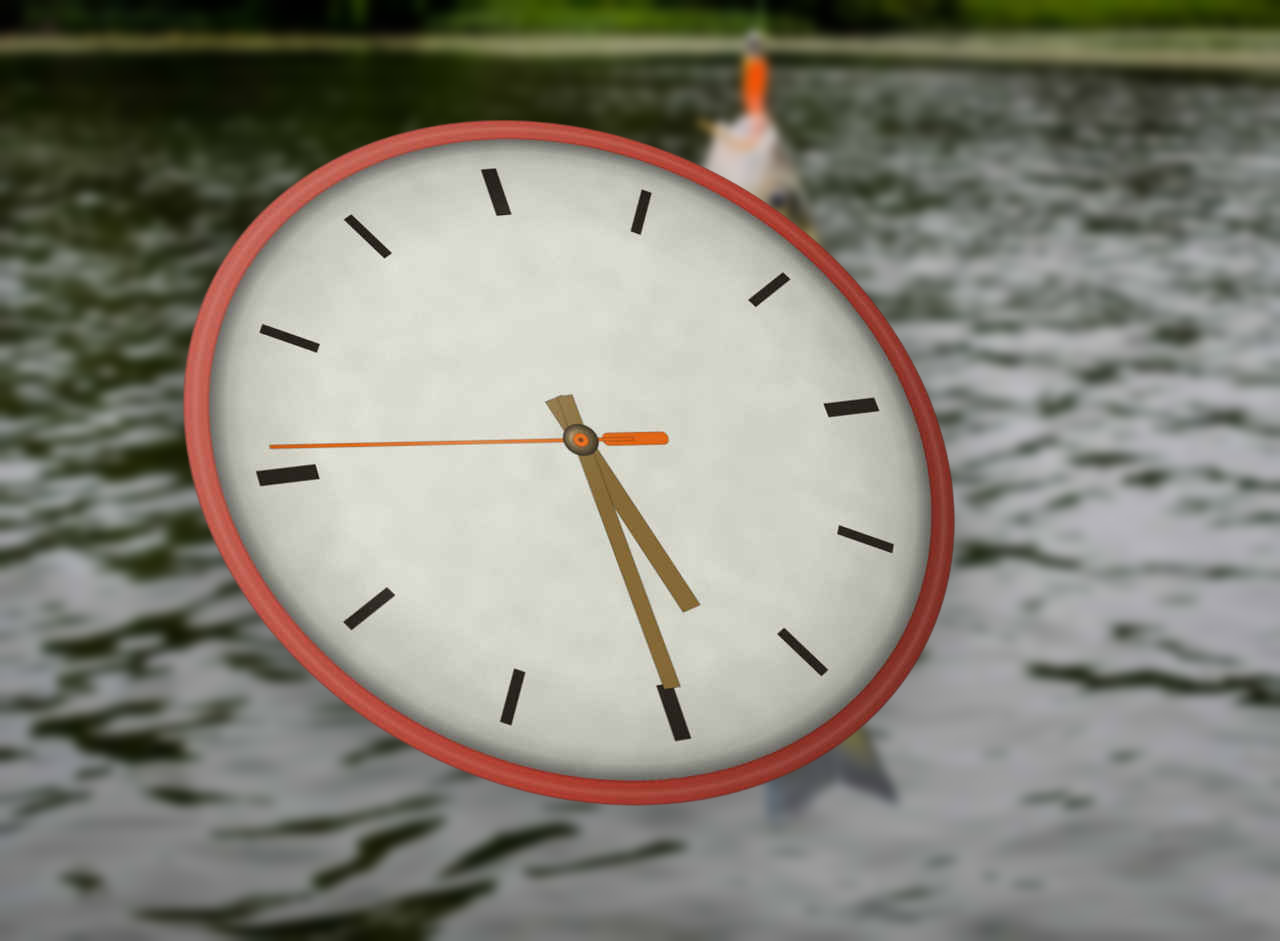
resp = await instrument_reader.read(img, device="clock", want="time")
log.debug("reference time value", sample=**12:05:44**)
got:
**5:29:46**
